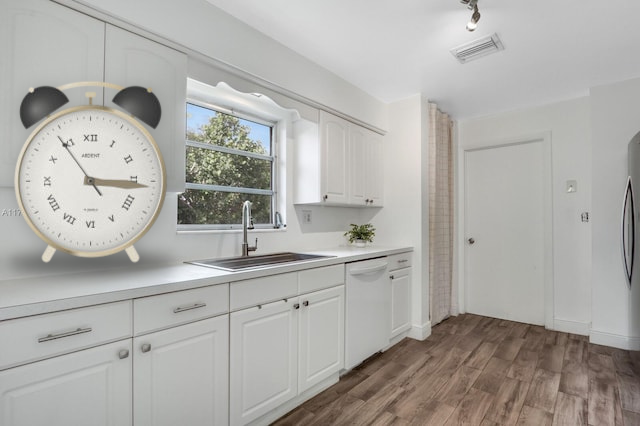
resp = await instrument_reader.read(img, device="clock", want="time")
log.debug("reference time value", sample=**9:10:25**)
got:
**3:15:54**
